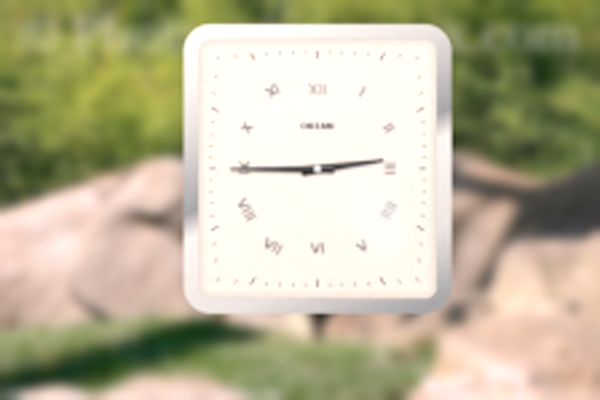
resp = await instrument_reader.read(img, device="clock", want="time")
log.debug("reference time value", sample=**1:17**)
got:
**2:45**
